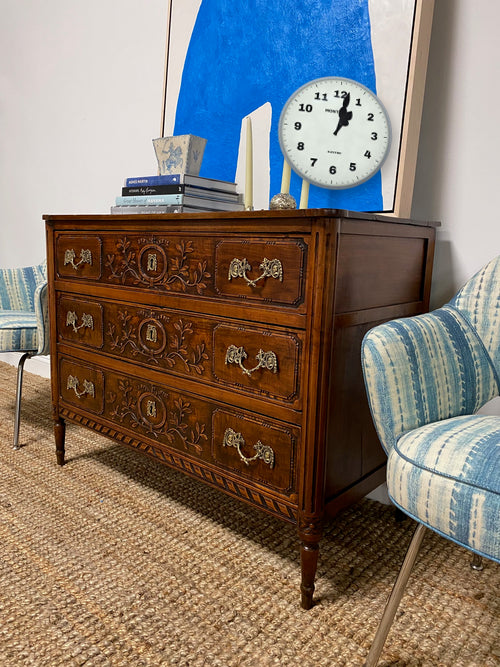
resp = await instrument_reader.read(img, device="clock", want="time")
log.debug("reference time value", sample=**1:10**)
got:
**1:02**
